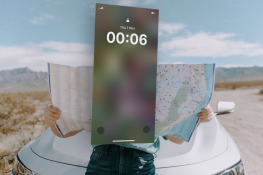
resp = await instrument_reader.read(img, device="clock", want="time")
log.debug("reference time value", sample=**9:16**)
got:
**0:06**
